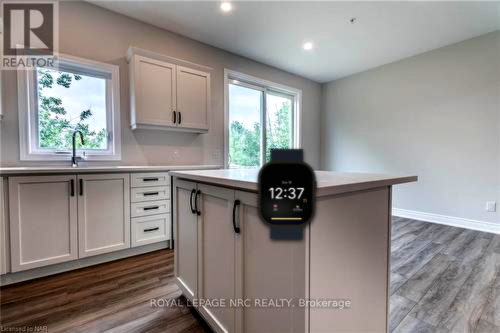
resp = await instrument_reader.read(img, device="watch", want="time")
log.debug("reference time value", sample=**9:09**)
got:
**12:37**
